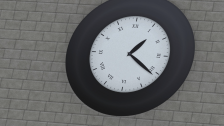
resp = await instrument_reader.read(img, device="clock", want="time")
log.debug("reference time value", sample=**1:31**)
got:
**1:21**
